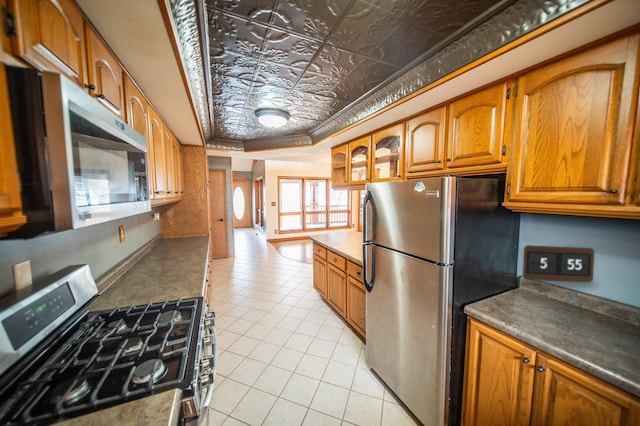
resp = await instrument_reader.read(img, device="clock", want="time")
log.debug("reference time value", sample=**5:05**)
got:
**5:55**
